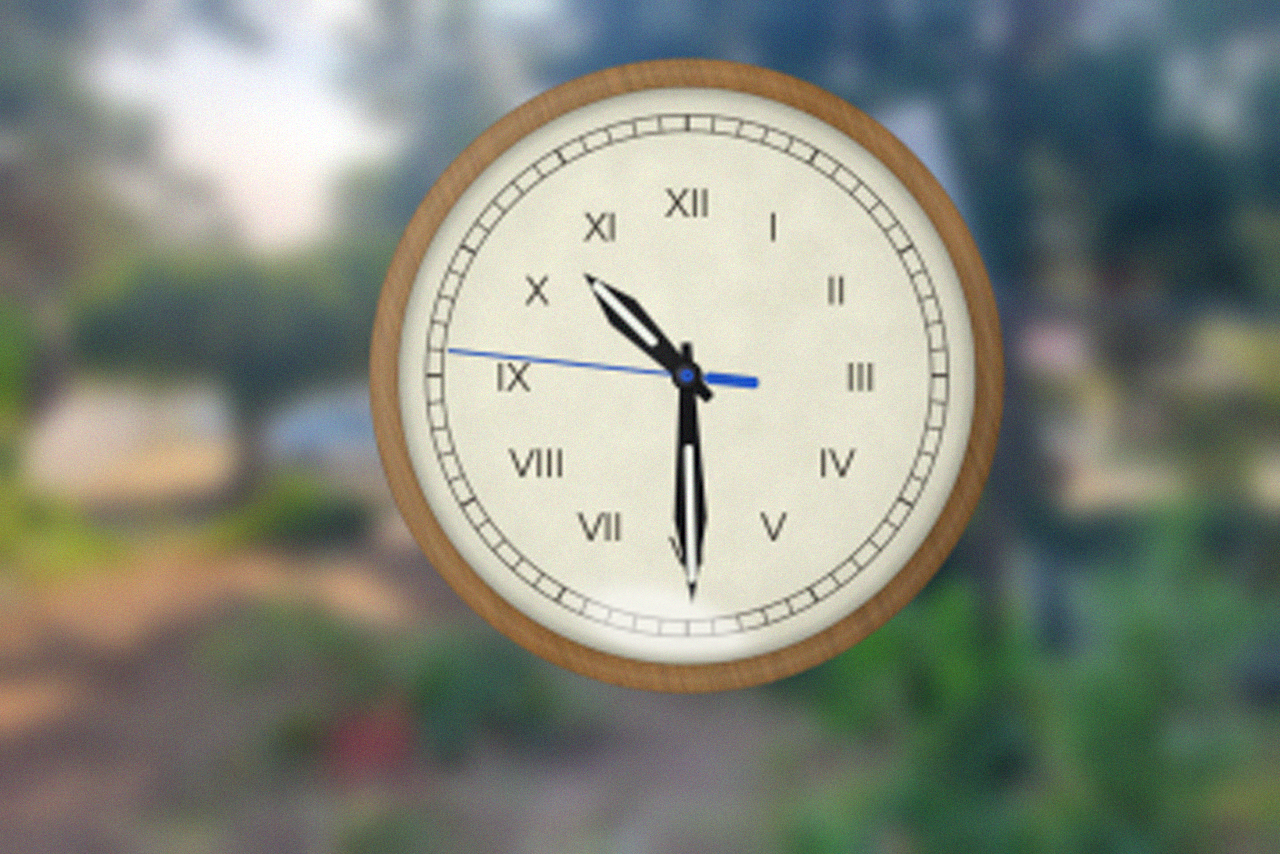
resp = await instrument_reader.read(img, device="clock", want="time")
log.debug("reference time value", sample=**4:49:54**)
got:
**10:29:46**
